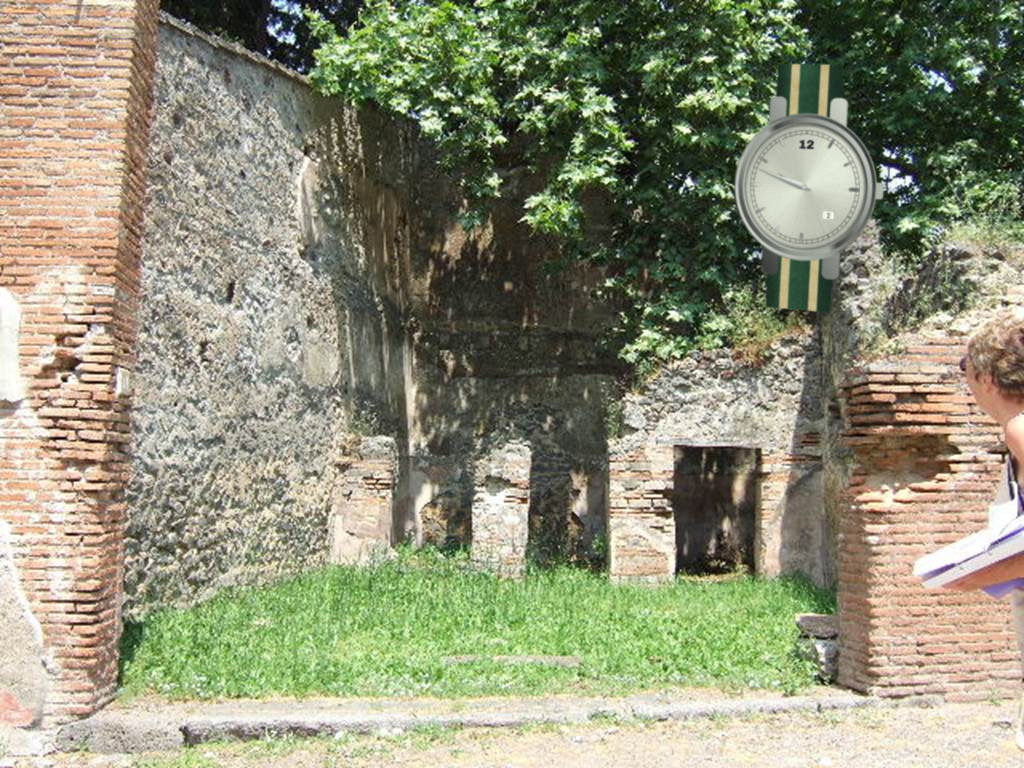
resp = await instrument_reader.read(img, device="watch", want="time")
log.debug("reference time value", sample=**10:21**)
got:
**9:48**
